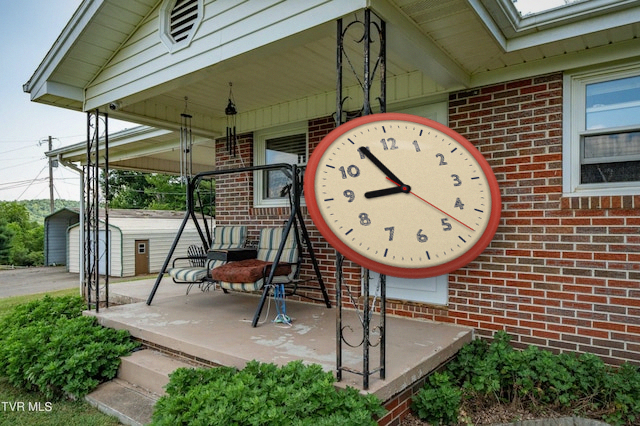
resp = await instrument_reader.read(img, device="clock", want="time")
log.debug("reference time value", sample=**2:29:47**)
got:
**8:55:23**
